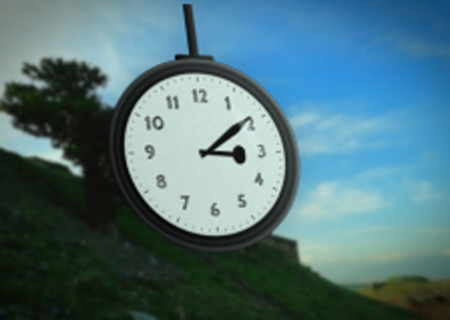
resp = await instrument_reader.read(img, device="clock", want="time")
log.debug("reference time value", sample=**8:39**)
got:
**3:09**
